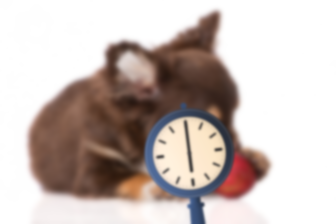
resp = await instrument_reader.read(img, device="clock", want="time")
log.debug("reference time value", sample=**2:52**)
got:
**6:00**
